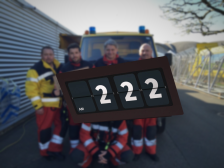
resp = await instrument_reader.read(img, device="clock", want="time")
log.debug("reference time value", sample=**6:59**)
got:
**2:22**
